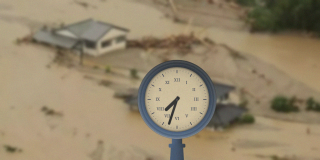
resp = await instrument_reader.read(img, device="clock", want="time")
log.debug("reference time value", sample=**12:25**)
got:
**7:33**
